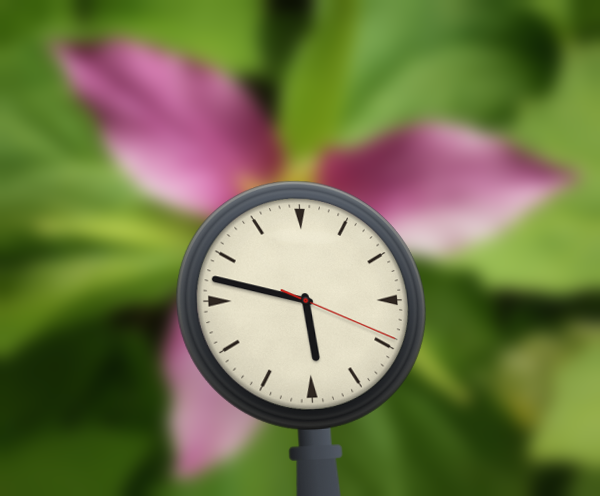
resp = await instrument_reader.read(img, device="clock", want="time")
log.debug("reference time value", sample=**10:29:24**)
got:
**5:47:19**
